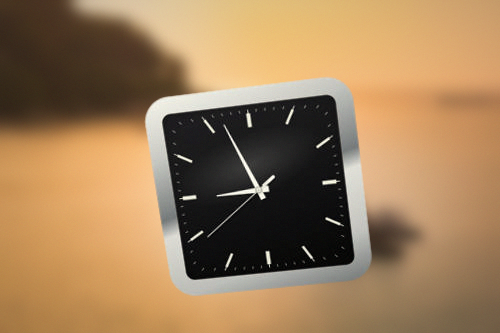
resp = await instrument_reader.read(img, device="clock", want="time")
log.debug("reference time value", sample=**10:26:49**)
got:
**8:56:39**
